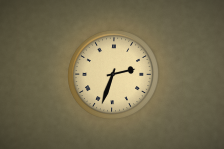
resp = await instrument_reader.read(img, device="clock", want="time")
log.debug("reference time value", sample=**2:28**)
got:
**2:33**
